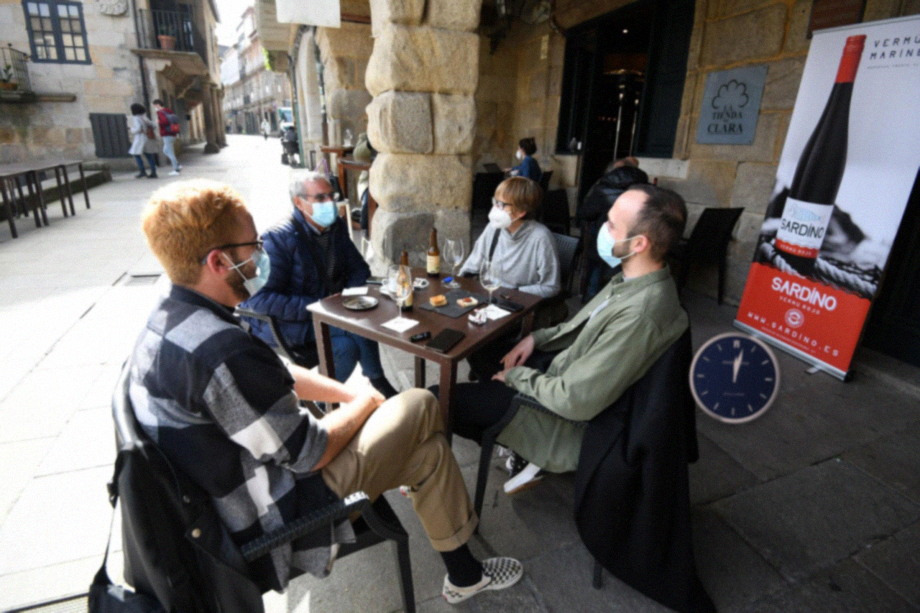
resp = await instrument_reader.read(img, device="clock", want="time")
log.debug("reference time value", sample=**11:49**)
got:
**12:02**
